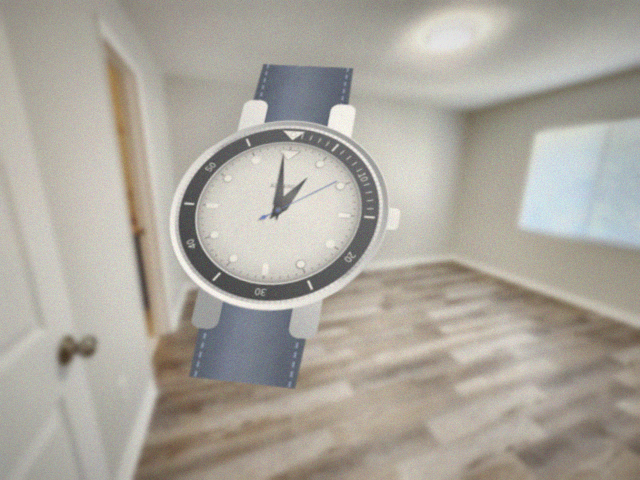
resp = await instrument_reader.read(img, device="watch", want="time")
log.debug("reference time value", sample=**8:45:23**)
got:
**12:59:09**
